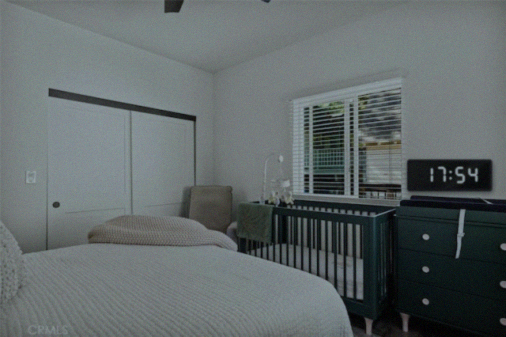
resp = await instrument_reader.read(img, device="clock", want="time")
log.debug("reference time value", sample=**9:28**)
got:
**17:54**
